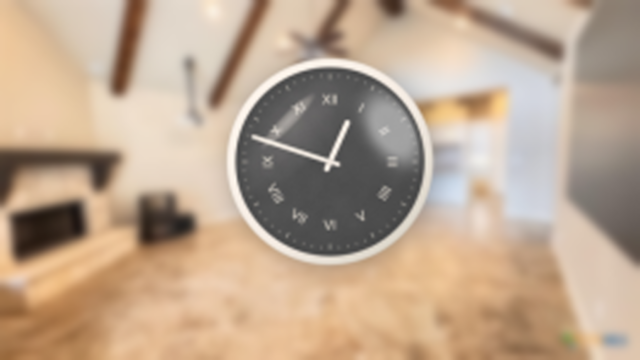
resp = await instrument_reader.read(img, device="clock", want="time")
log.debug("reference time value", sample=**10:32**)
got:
**12:48**
